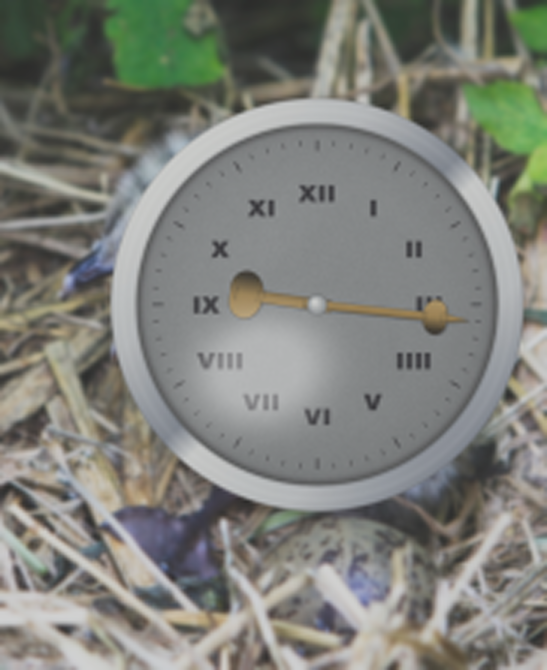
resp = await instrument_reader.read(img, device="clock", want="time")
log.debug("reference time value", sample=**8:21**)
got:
**9:16**
